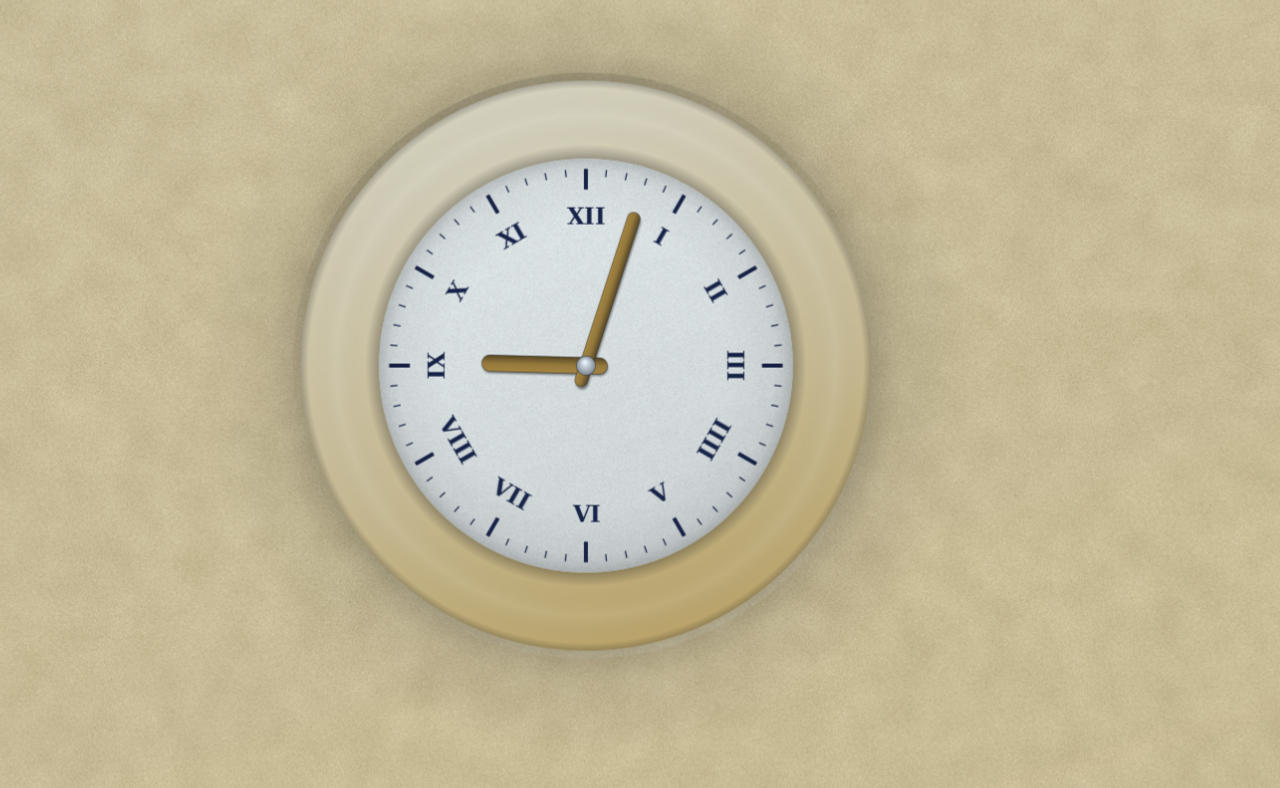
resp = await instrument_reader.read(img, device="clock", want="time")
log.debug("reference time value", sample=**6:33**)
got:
**9:03**
